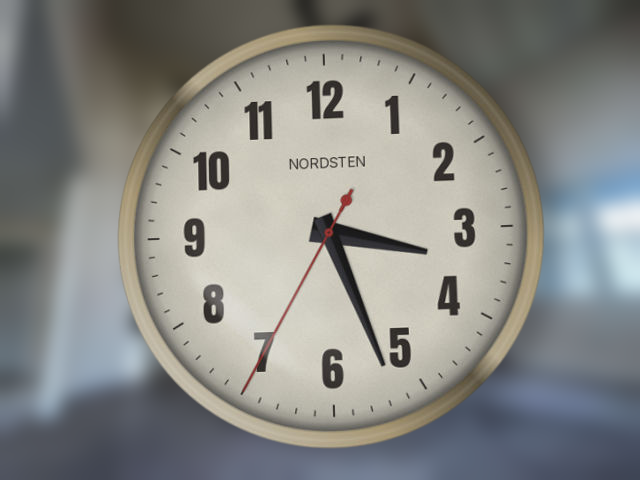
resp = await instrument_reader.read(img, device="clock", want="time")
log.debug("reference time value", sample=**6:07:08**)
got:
**3:26:35**
